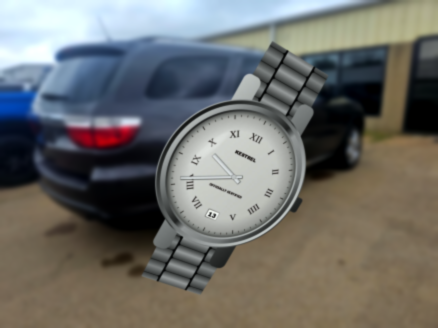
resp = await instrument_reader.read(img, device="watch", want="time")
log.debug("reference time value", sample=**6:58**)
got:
**9:41**
